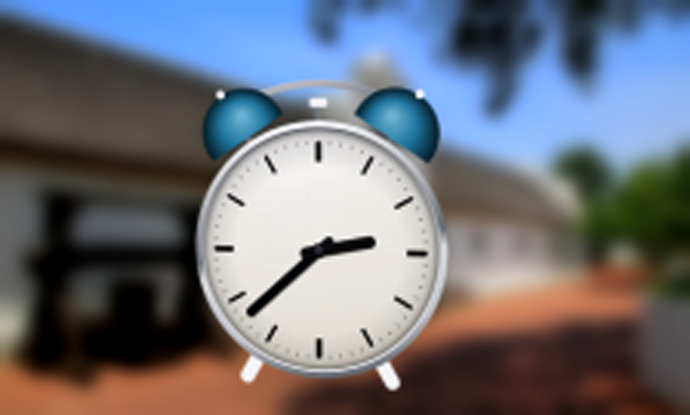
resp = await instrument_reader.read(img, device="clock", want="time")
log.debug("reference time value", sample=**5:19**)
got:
**2:38**
